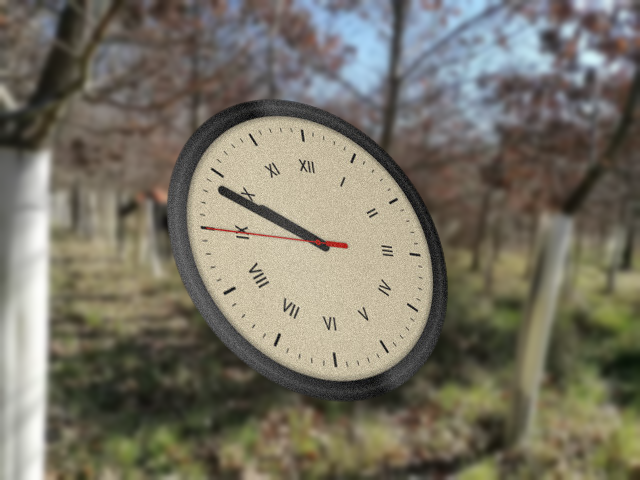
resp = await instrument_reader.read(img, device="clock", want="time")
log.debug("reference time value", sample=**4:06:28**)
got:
**9:48:45**
